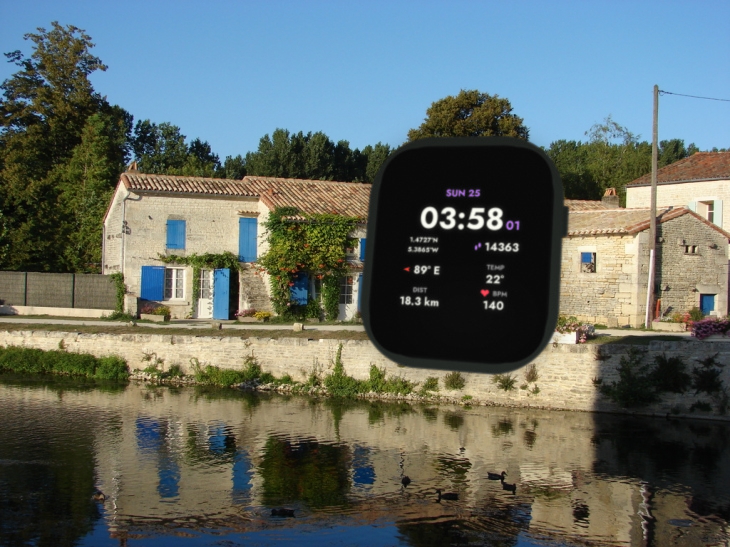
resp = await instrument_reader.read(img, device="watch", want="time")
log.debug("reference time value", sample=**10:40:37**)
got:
**3:58:01**
